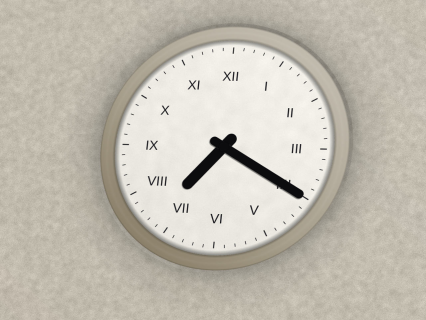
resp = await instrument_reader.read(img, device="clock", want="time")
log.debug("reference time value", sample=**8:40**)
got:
**7:20**
